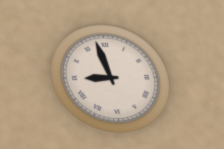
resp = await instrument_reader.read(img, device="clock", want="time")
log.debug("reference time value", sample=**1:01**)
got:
**8:58**
